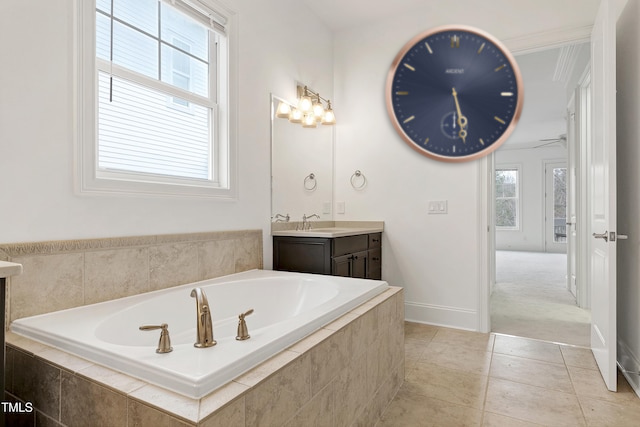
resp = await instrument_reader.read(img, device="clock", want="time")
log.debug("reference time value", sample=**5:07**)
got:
**5:28**
